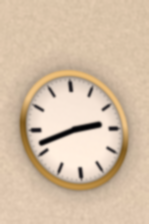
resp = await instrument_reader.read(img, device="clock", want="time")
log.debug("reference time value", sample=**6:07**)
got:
**2:42**
